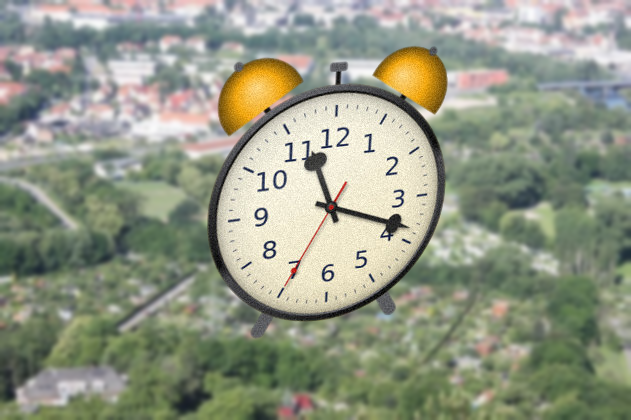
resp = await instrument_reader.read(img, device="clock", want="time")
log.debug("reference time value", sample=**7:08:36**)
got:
**11:18:35**
